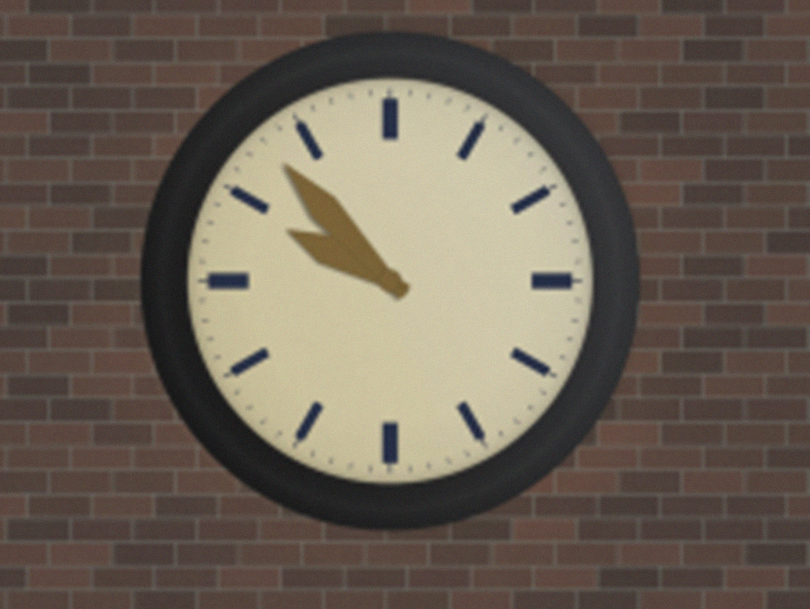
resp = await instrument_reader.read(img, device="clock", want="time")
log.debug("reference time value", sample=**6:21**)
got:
**9:53**
